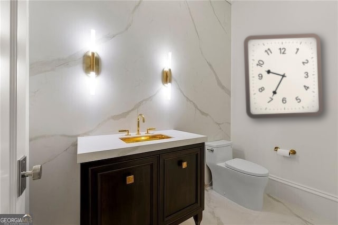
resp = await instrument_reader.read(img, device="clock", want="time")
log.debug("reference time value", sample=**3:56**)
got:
**9:35**
